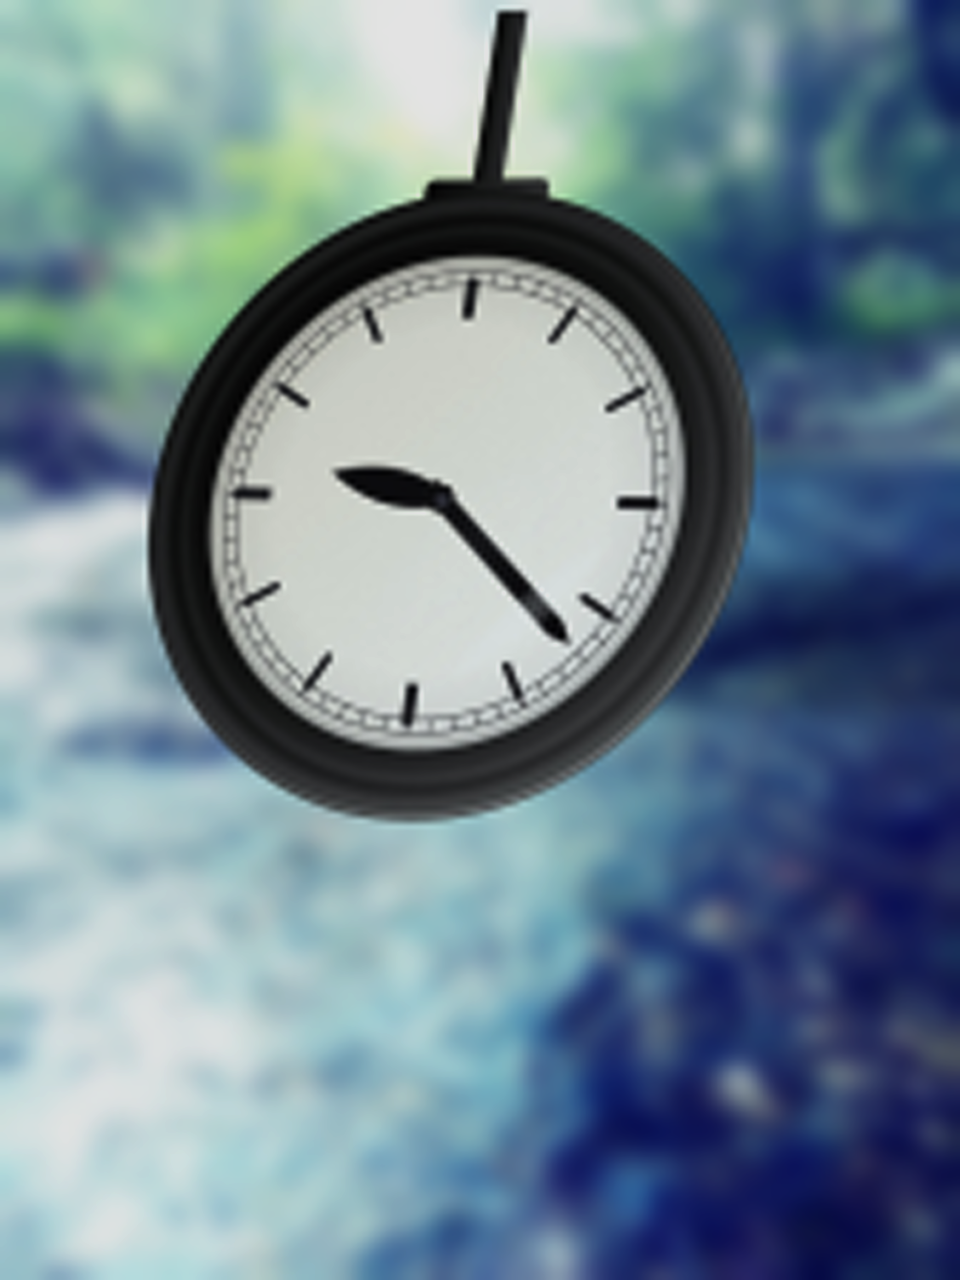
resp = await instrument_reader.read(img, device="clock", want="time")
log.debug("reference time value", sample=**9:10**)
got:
**9:22**
